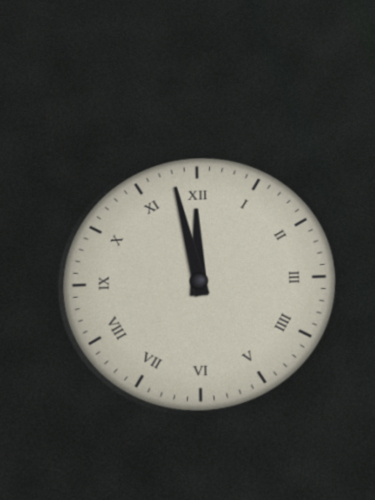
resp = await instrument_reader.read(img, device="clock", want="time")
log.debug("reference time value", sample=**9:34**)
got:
**11:58**
